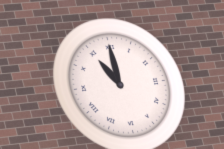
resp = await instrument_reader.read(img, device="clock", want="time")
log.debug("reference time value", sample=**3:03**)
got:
**11:00**
